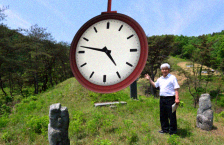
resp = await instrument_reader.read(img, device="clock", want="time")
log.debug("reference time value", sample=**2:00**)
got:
**4:47**
